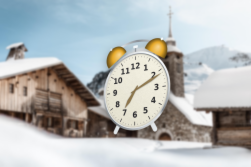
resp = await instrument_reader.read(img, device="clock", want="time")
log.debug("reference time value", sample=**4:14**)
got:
**7:11**
